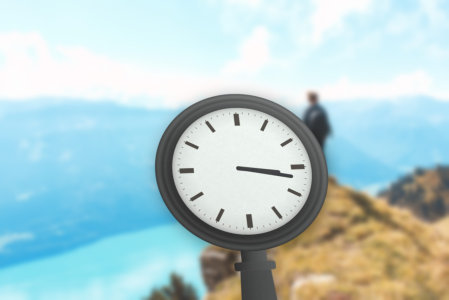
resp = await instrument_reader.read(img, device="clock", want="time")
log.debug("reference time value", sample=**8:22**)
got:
**3:17**
